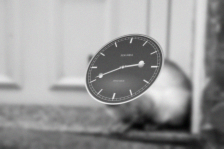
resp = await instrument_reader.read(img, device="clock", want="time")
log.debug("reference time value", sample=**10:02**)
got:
**2:41**
